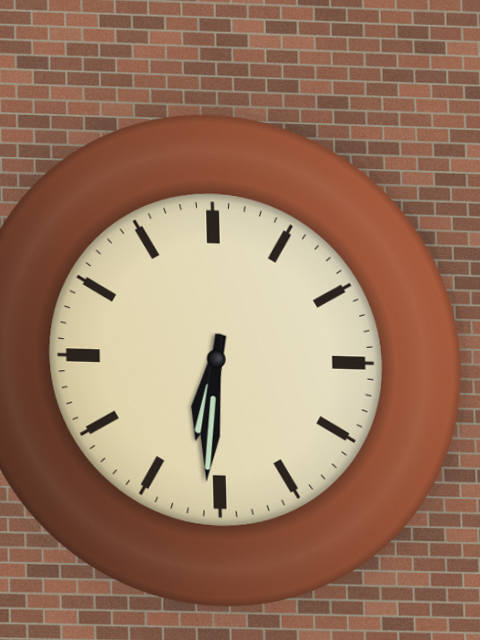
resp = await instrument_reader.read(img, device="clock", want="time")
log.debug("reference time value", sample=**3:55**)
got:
**6:31**
